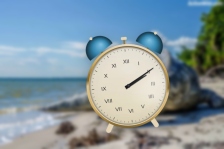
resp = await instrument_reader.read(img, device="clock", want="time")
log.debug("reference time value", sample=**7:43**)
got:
**2:10**
